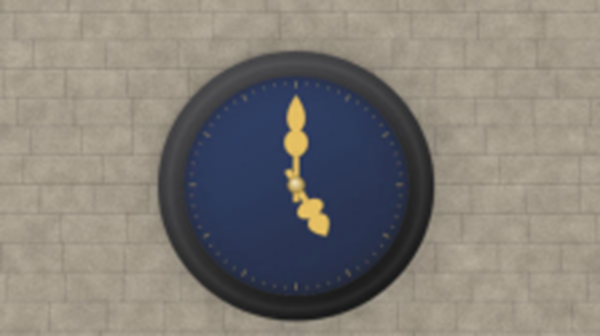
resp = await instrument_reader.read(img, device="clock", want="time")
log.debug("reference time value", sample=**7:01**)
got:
**5:00**
